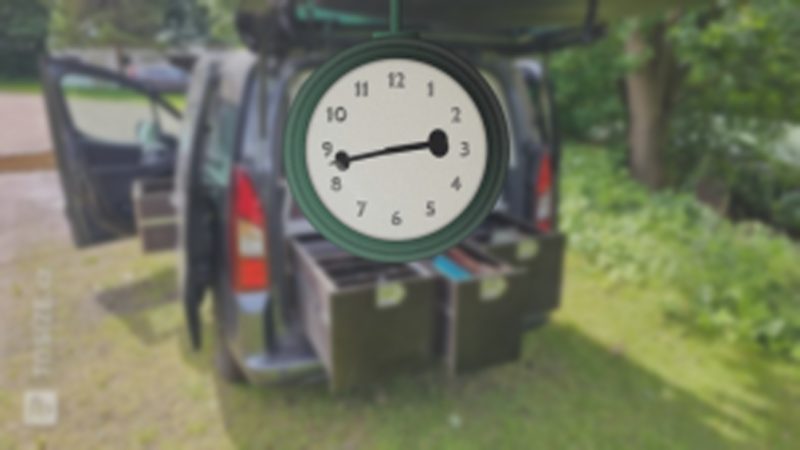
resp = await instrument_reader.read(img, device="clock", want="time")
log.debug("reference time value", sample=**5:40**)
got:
**2:43**
